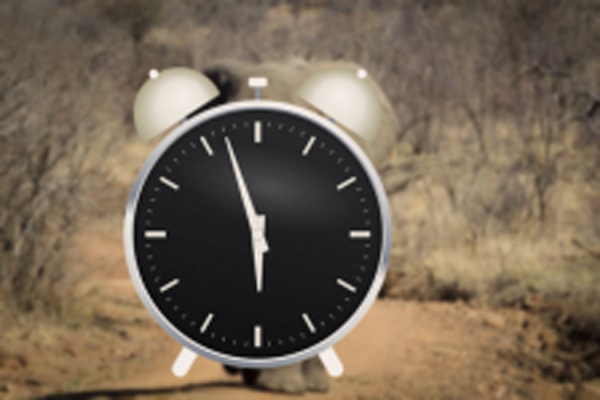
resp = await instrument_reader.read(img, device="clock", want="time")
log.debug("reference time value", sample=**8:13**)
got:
**5:57**
